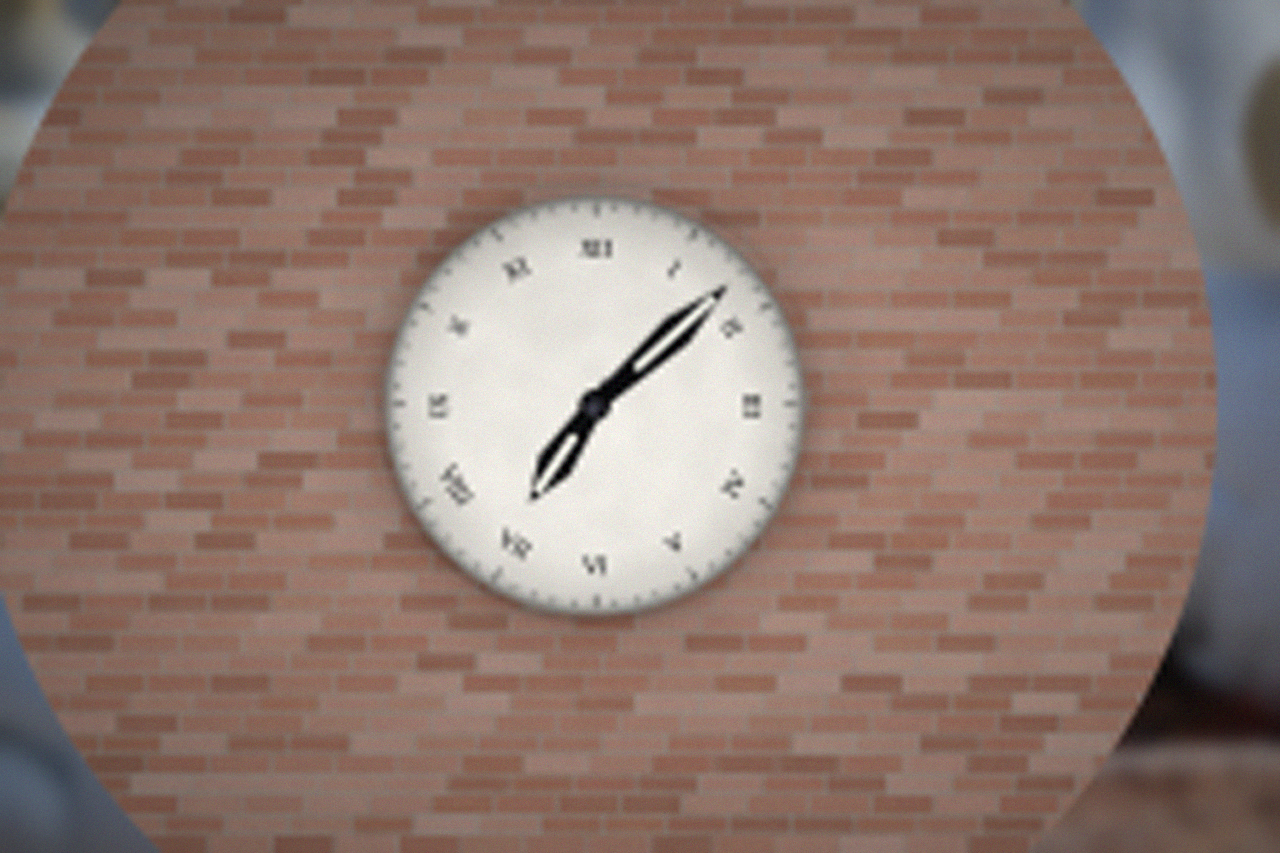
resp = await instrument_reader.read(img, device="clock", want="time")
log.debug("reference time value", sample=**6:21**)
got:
**7:08**
